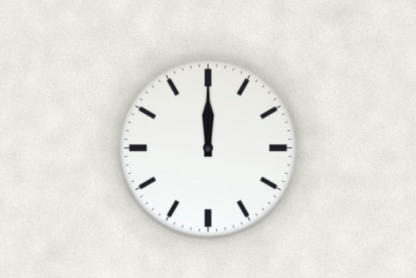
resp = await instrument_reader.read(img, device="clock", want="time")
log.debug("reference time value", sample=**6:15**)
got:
**12:00**
